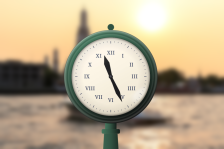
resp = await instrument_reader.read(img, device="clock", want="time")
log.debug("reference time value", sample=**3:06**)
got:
**11:26**
